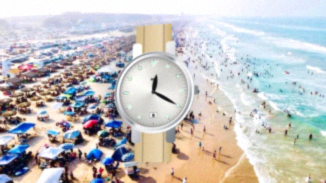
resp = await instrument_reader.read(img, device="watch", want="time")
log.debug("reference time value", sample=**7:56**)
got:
**12:20**
